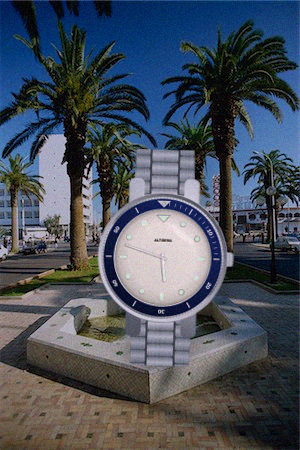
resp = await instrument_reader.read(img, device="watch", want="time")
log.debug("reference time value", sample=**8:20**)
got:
**5:48**
